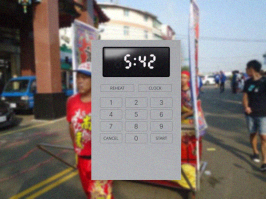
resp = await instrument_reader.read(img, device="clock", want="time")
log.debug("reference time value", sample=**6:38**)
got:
**5:42**
